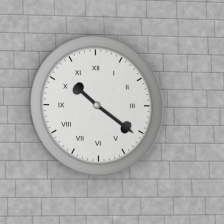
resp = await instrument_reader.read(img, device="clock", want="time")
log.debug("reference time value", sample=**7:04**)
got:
**10:21**
